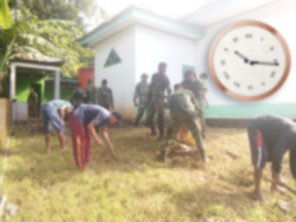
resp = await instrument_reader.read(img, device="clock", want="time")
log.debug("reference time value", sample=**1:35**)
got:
**10:16**
